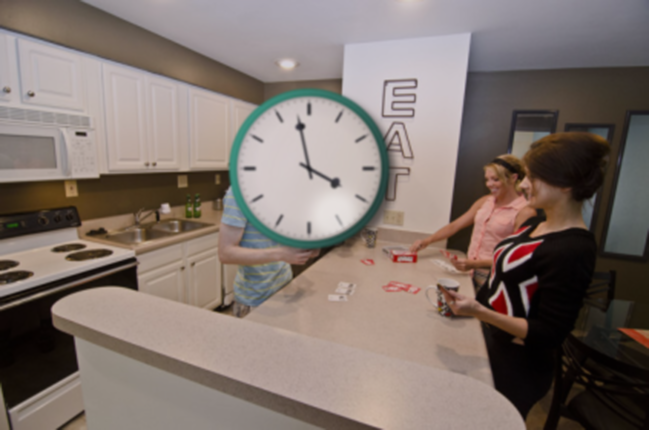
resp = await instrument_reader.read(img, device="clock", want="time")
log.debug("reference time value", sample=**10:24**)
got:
**3:58**
